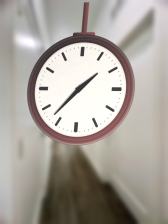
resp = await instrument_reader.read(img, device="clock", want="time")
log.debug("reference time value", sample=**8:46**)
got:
**1:37**
